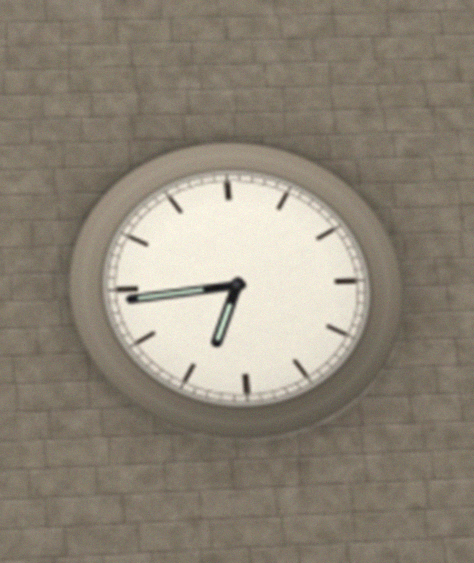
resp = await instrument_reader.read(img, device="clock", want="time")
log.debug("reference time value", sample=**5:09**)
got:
**6:44**
